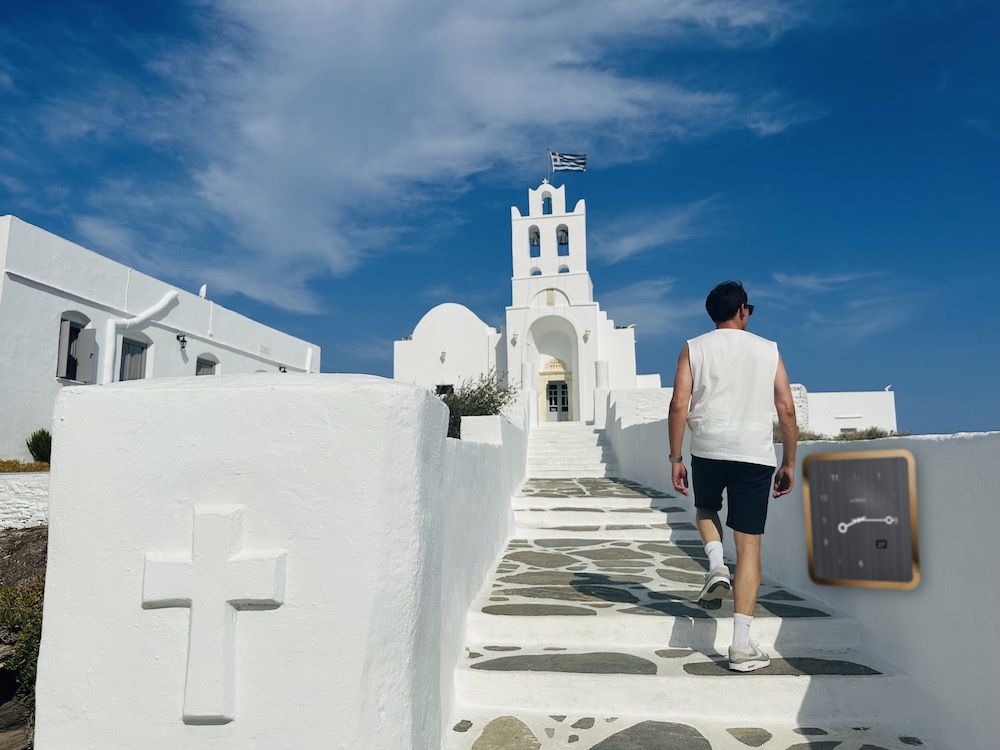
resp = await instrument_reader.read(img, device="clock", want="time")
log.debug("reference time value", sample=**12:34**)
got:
**8:15**
